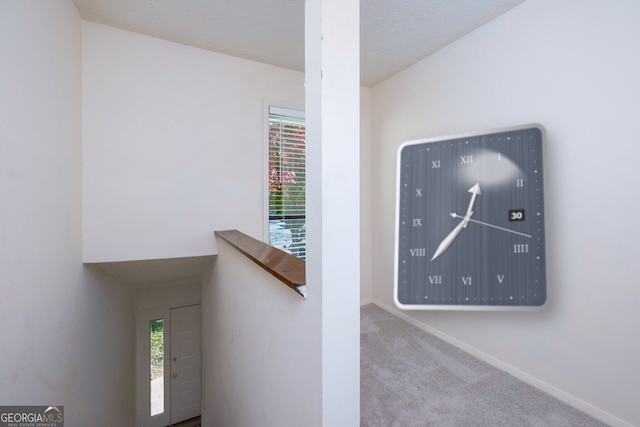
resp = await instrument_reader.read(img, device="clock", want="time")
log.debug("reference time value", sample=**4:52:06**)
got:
**12:37:18**
